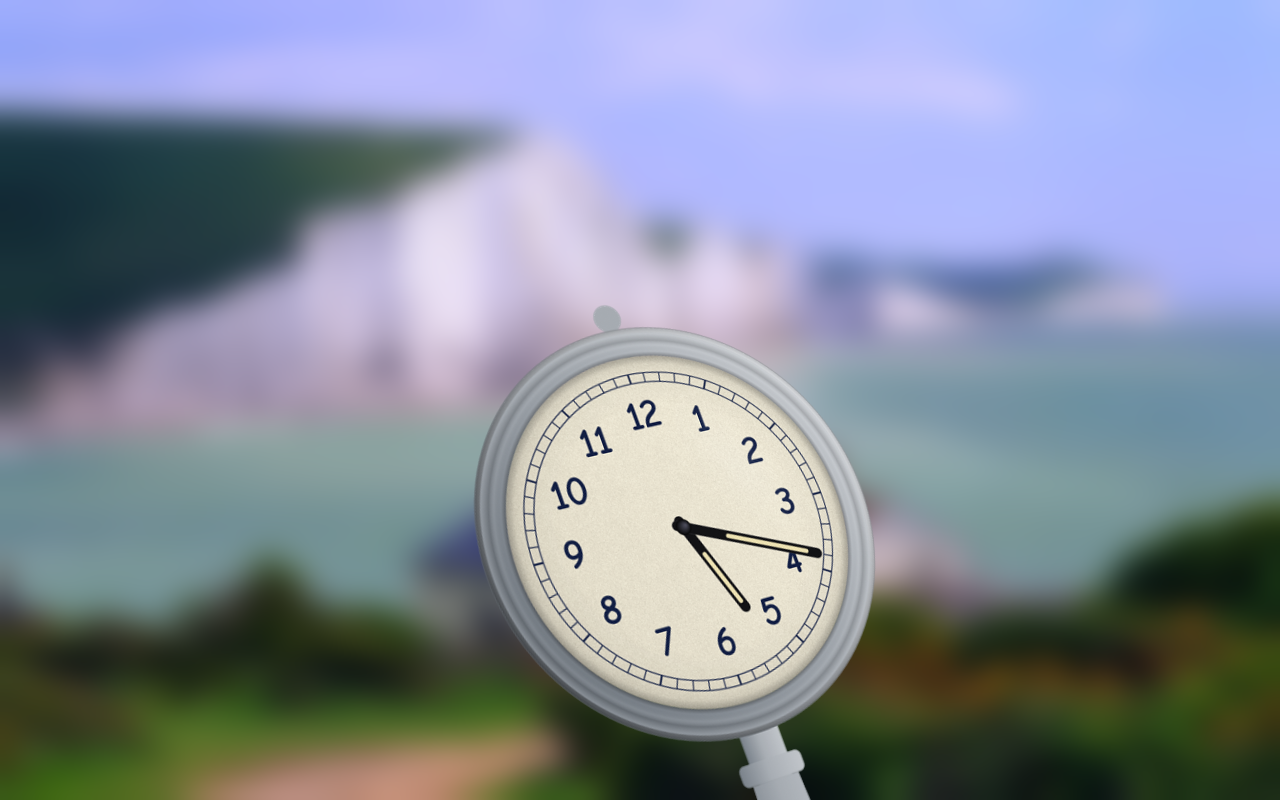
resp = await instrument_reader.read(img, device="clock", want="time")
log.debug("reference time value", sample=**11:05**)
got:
**5:19**
